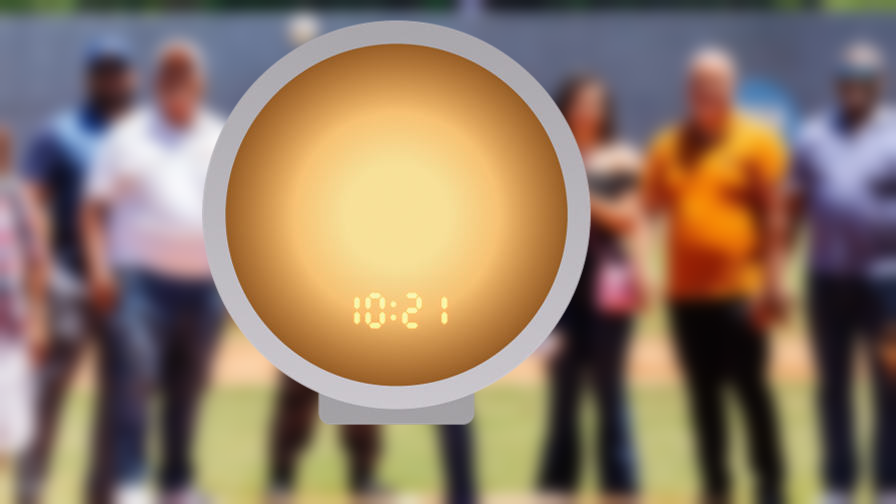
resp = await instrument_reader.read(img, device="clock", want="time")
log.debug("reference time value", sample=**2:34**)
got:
**10:21**
